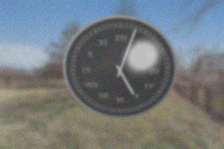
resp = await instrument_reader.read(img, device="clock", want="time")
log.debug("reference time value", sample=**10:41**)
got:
**5:03**
